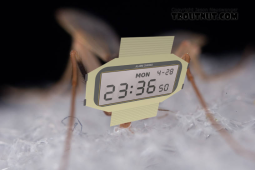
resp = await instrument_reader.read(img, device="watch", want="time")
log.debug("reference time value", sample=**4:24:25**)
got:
**23:36:50**
